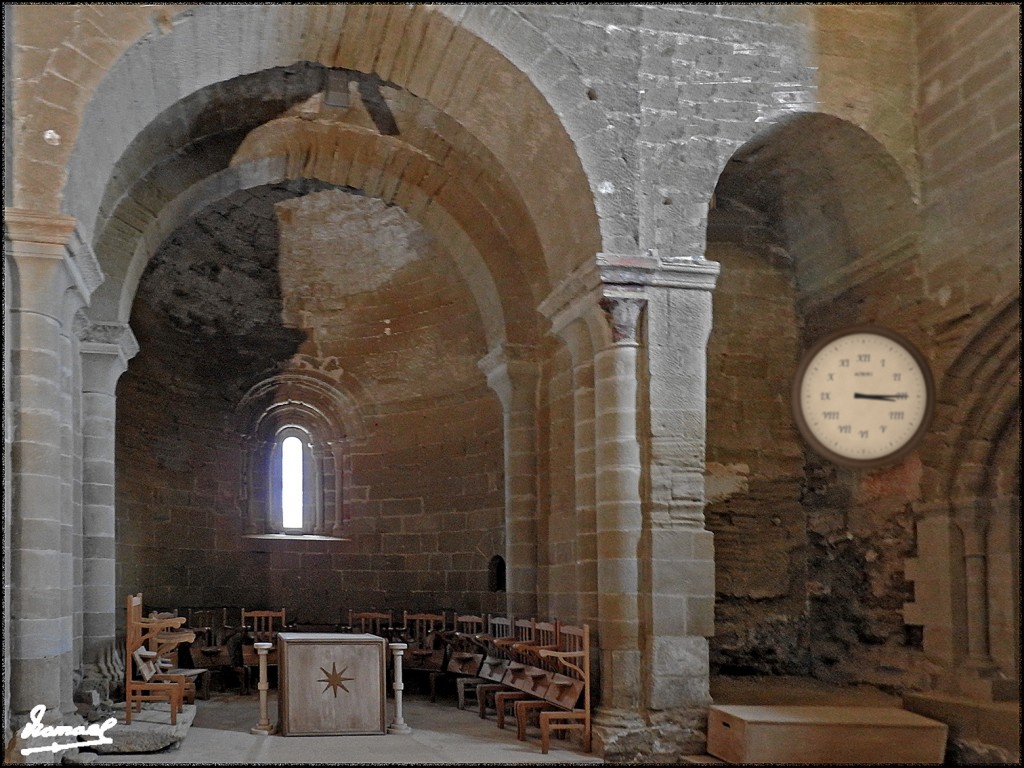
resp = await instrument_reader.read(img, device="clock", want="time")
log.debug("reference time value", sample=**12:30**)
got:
**3:15**
